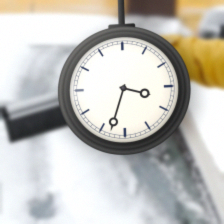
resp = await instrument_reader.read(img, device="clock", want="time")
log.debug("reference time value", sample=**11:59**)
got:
**3:33**
